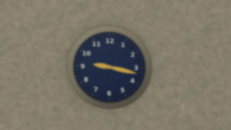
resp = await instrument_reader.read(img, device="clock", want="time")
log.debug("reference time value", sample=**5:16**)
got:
**9:17**
